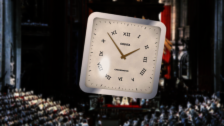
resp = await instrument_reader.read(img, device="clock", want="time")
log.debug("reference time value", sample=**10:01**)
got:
**1:53**
